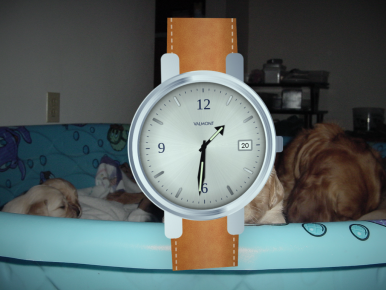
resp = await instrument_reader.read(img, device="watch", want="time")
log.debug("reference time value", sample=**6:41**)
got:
**1:31**
